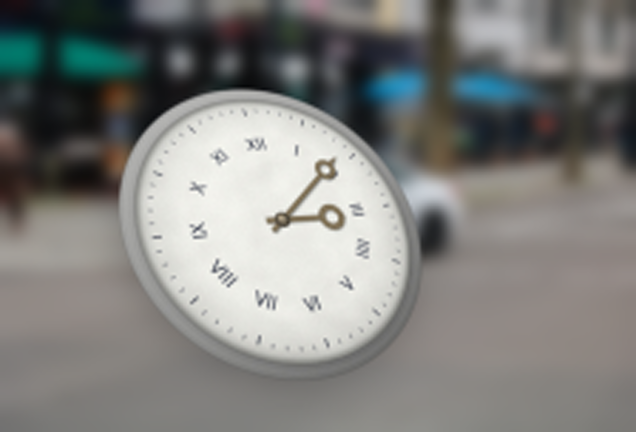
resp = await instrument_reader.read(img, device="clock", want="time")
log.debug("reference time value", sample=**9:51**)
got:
**3:09**
